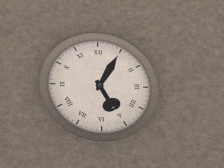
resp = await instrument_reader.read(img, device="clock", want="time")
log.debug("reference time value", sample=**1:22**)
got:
**5:05**
